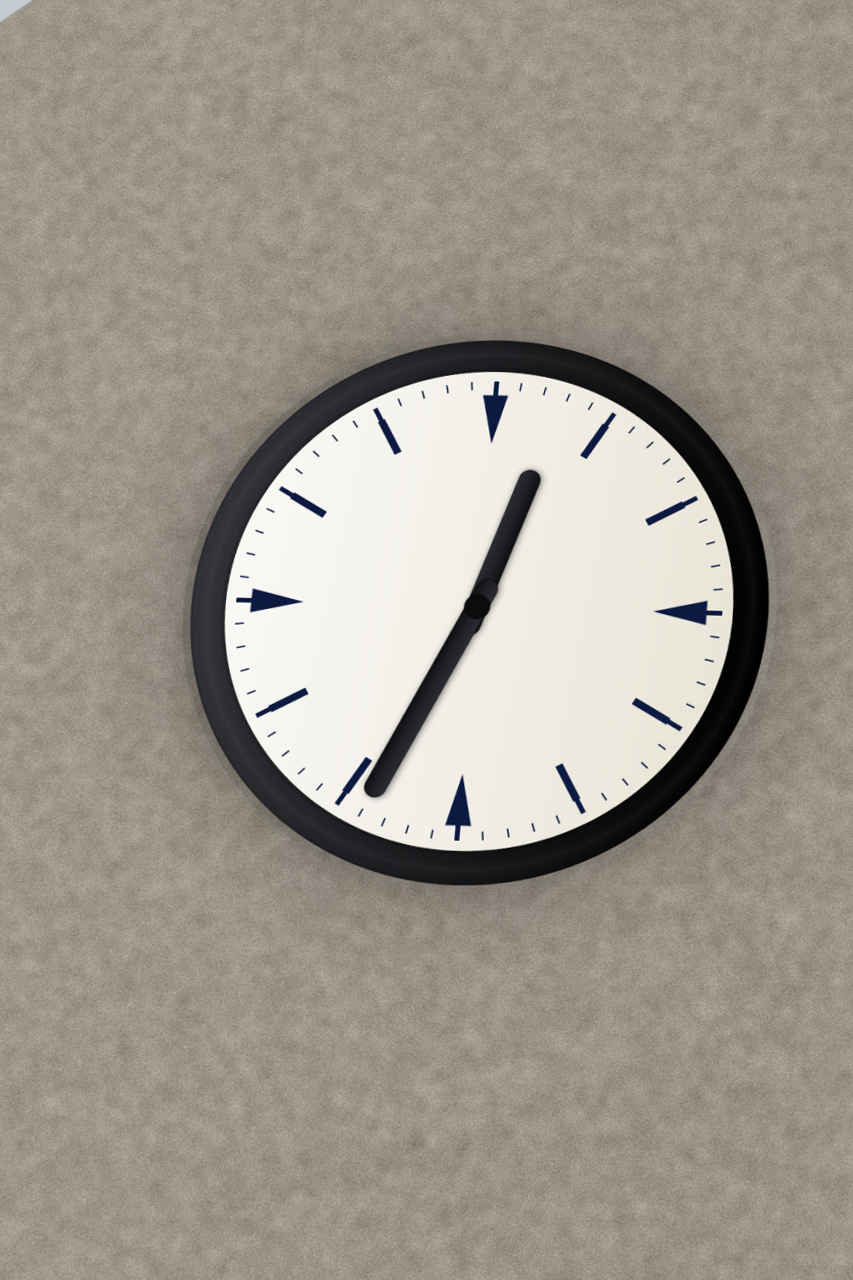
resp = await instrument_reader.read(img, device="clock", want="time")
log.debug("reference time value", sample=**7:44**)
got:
**12:34**
